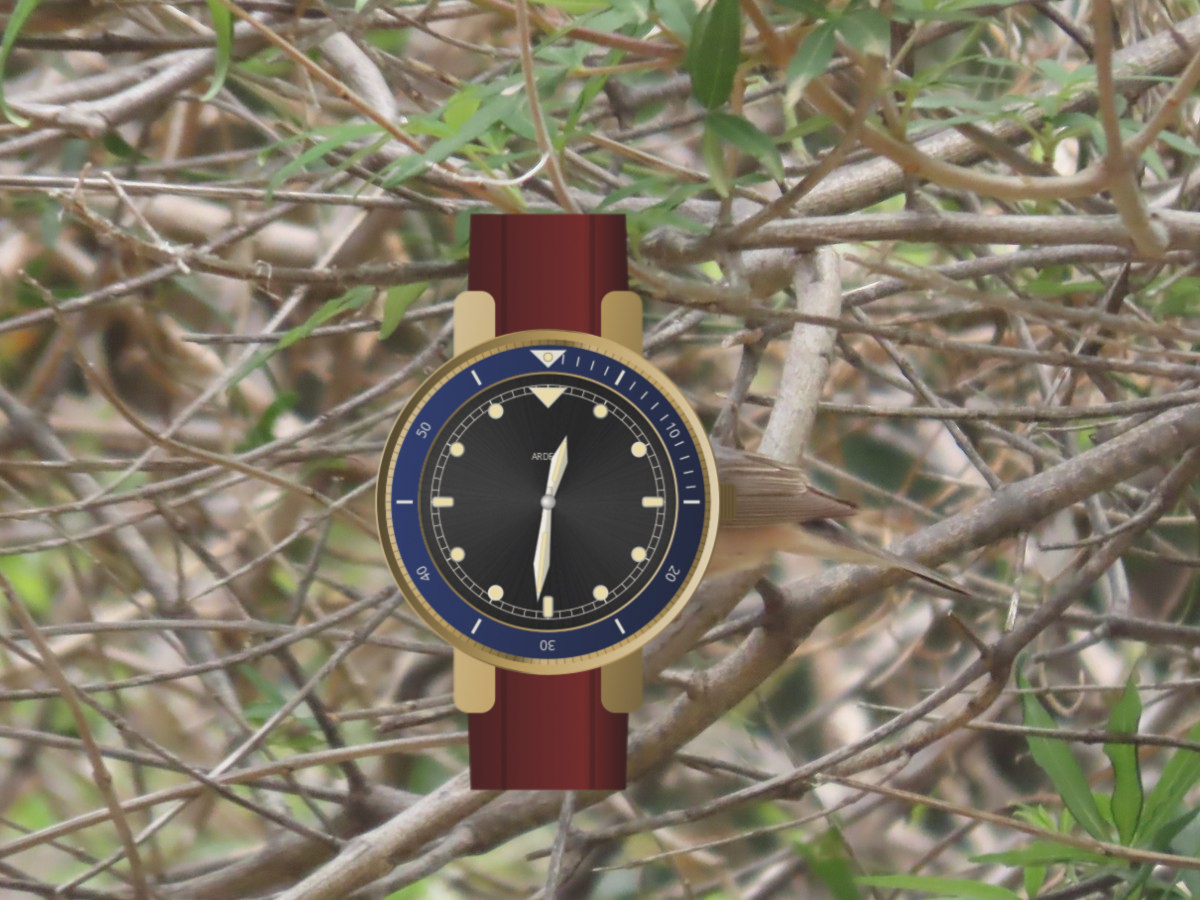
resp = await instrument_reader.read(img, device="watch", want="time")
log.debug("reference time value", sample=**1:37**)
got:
**12:31**
